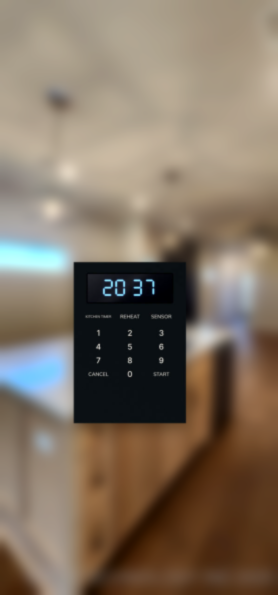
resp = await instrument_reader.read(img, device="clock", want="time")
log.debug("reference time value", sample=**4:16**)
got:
**20:37**
